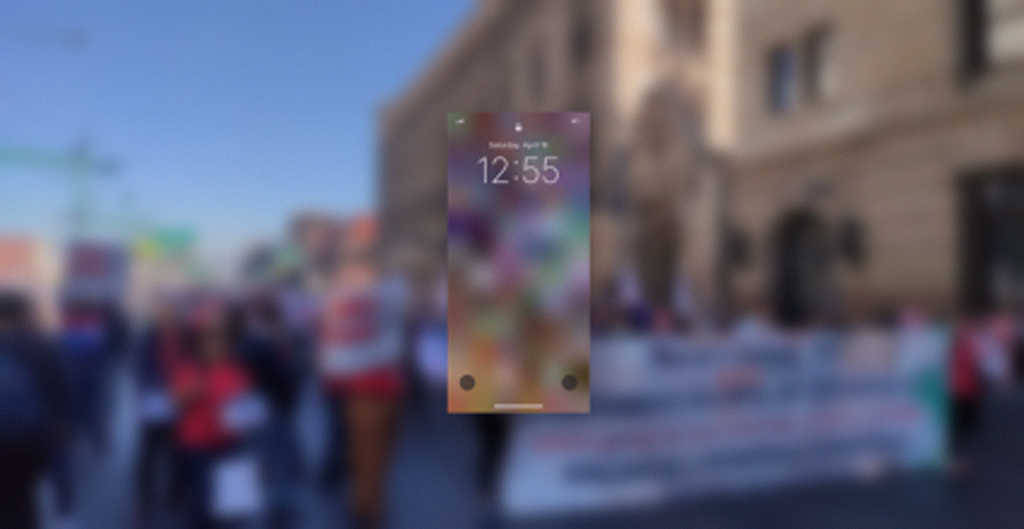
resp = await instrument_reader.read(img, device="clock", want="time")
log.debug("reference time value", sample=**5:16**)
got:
**12:55**
